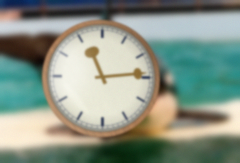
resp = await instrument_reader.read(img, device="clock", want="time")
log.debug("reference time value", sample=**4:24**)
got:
**11:14**
